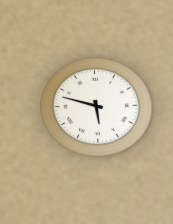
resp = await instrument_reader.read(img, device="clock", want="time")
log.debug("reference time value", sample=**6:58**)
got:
**5:48**
